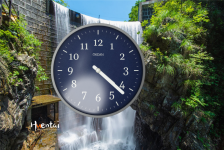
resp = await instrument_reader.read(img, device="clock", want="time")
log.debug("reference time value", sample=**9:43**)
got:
**4:22**
